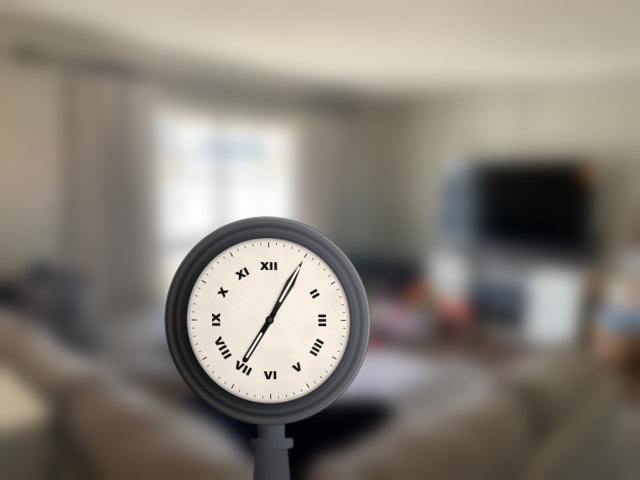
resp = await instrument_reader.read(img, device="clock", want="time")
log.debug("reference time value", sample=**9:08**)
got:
**7:05**
